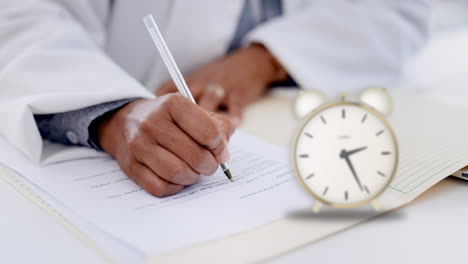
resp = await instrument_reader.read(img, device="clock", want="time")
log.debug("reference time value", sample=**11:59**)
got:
**2:26**
